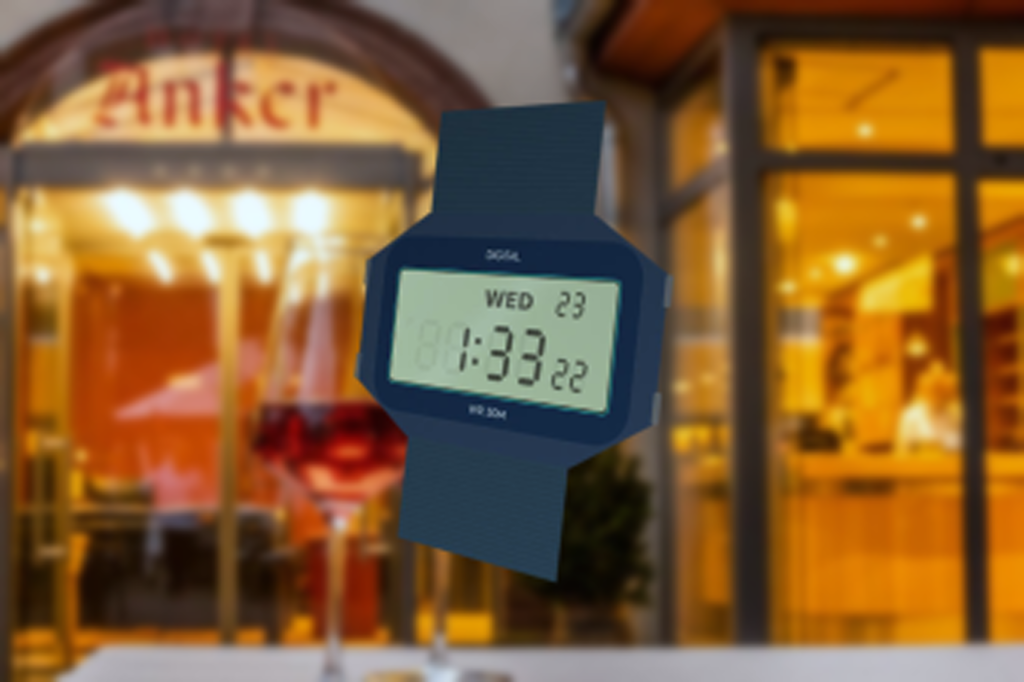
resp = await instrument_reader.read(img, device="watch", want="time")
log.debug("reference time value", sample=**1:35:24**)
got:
**1:33:22**
